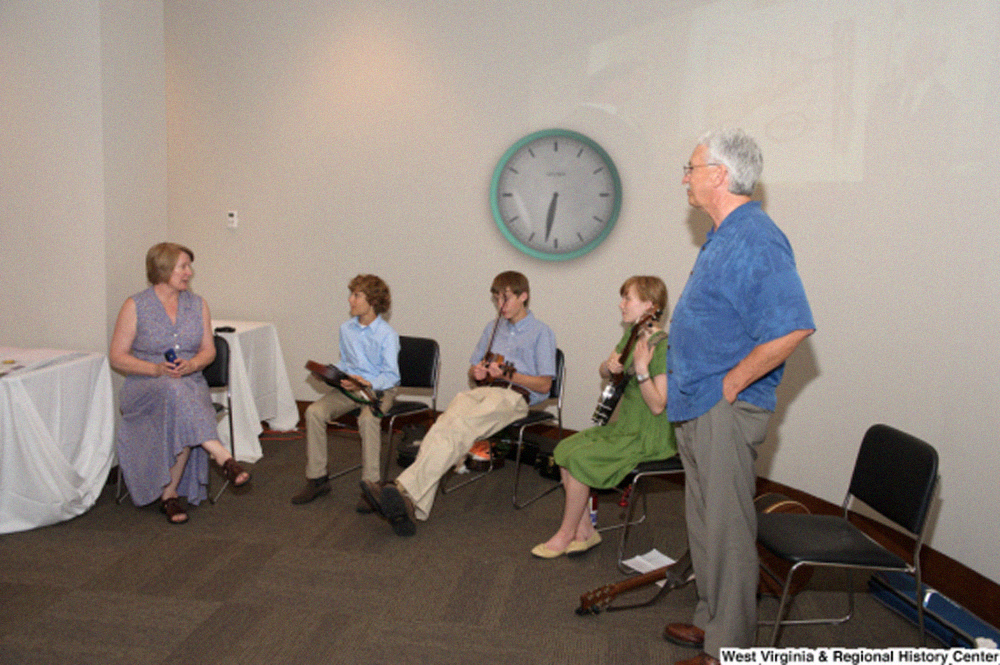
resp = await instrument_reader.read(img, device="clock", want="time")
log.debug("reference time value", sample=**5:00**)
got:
**6:32**
